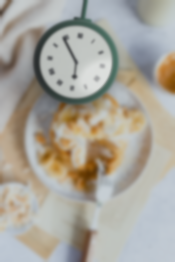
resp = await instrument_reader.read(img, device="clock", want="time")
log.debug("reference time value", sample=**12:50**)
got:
**5:54**
